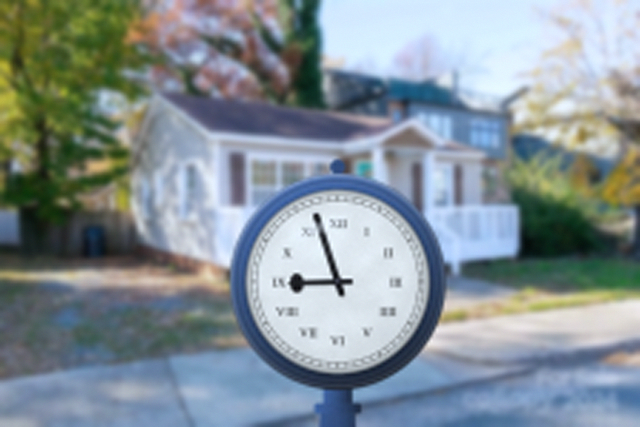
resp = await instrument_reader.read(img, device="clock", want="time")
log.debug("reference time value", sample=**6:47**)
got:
**8:57**
